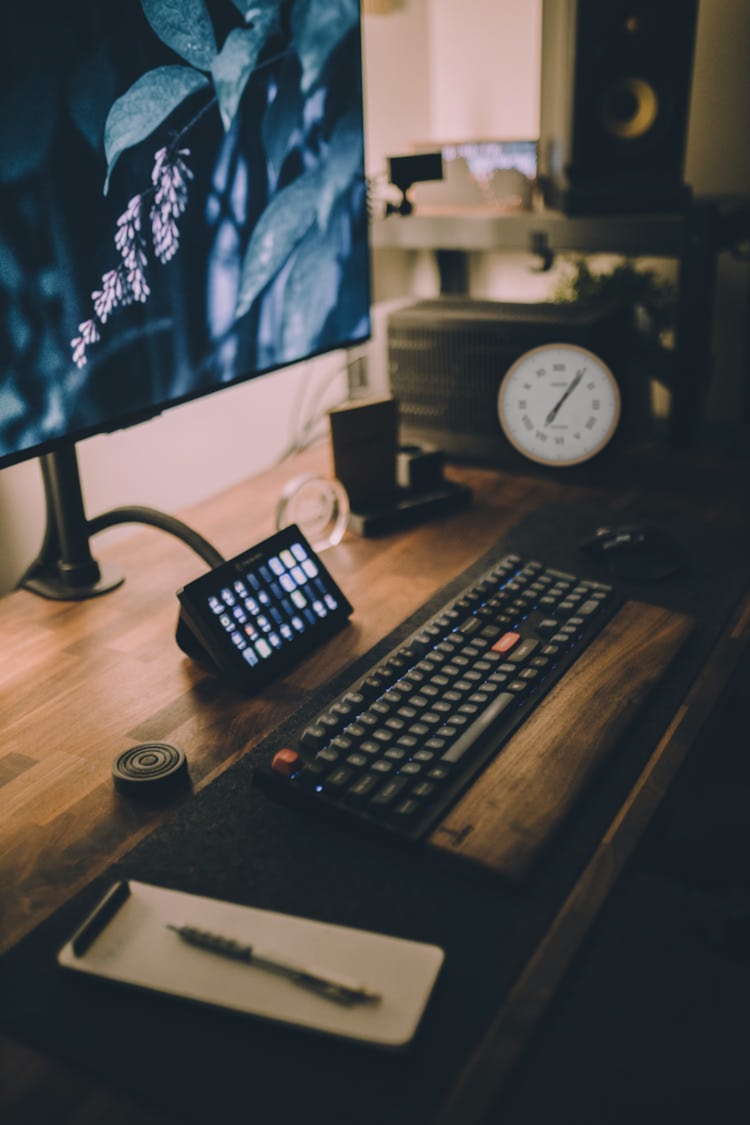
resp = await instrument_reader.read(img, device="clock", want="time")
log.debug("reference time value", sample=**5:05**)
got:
**7:06**
